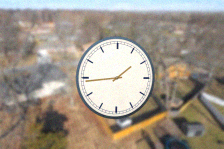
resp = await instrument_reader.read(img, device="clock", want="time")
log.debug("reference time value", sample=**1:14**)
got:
**1:44**
